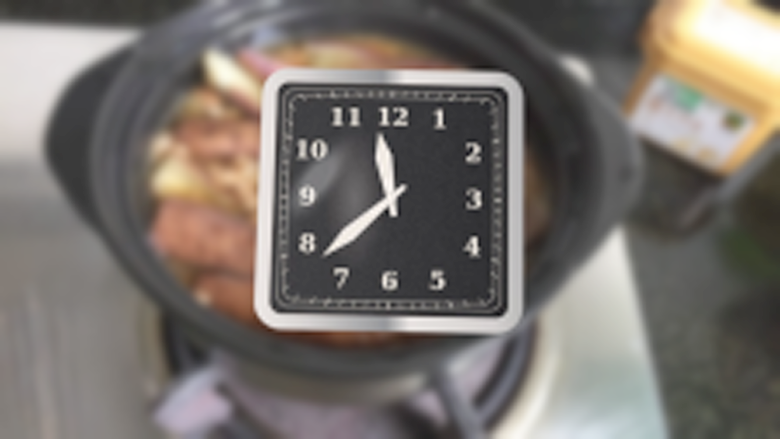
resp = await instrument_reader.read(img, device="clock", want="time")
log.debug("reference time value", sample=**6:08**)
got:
**11:38**
